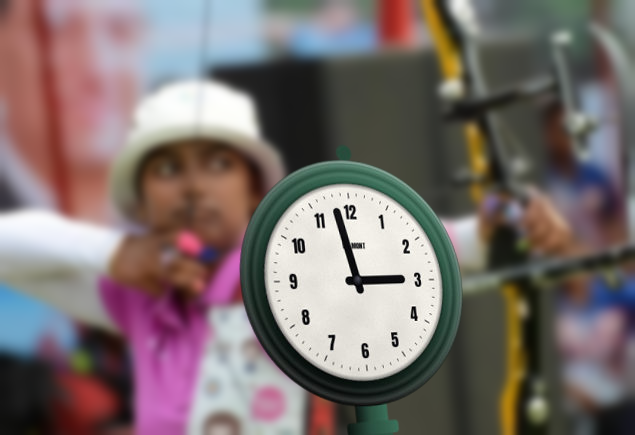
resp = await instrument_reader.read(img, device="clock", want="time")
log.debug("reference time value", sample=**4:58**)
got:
**2:58**
